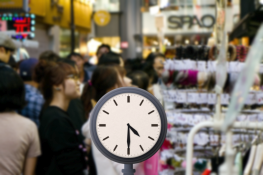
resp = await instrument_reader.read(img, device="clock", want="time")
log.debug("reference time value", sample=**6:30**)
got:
**4:30**
